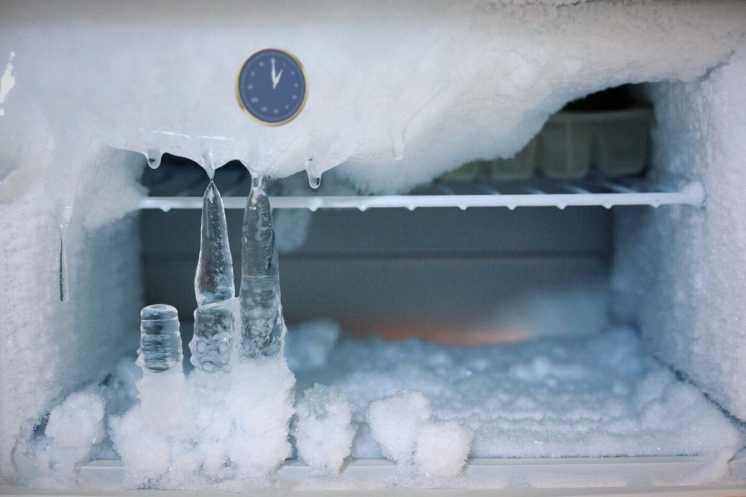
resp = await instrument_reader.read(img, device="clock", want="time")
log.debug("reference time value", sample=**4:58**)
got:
**1:00**
